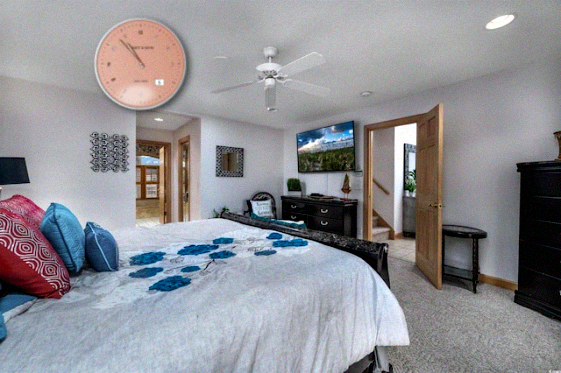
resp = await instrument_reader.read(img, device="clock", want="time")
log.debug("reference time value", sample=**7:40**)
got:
**10:53**
